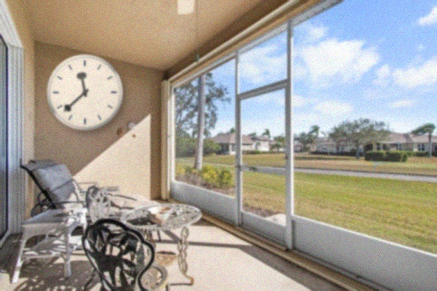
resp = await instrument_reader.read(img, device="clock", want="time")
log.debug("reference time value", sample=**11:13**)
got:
**11:38**
